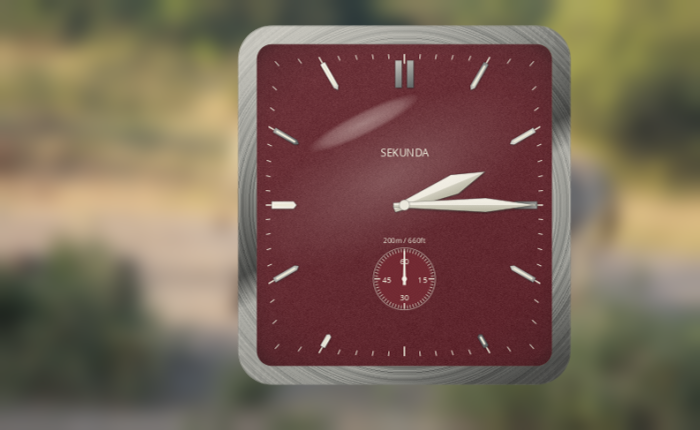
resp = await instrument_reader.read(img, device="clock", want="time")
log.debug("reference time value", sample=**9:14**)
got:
**2:15**
